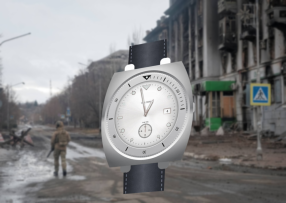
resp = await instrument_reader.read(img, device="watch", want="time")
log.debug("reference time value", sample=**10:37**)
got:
**12:58**
